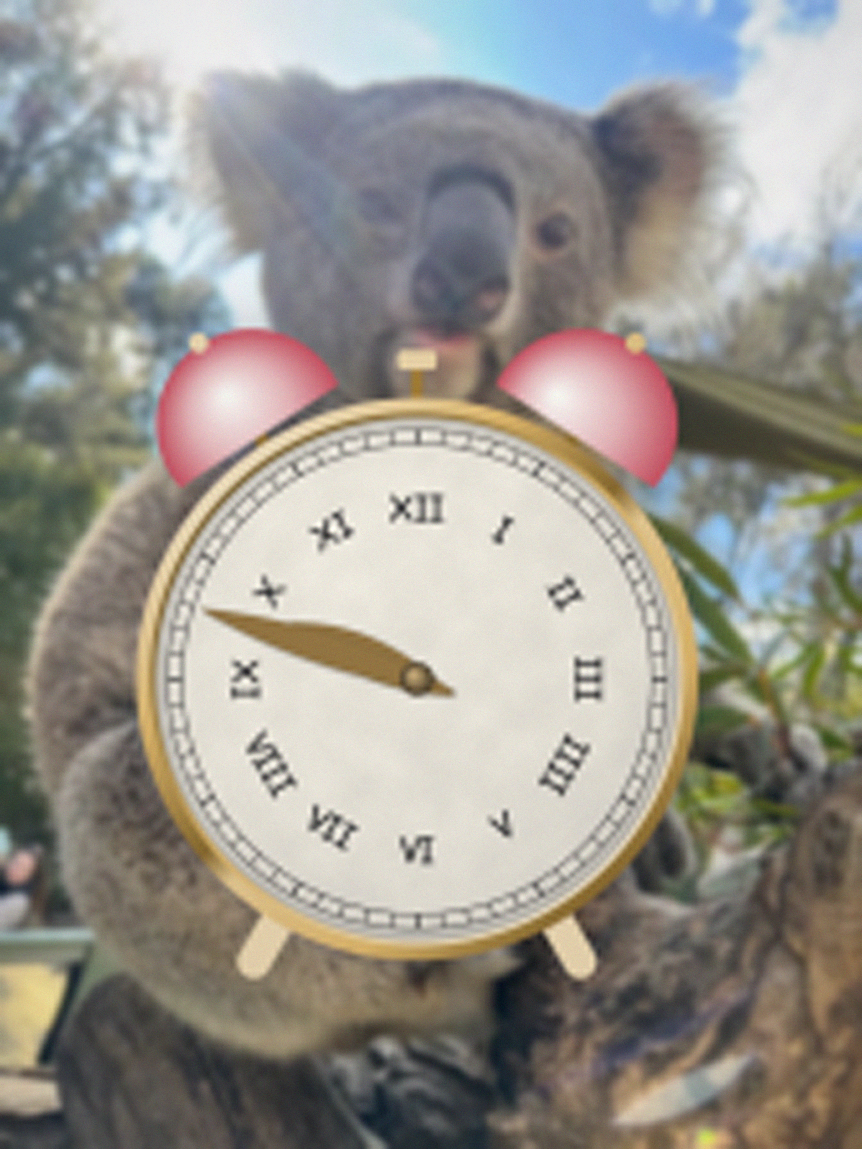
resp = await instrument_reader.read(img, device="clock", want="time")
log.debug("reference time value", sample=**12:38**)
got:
**9:48**
